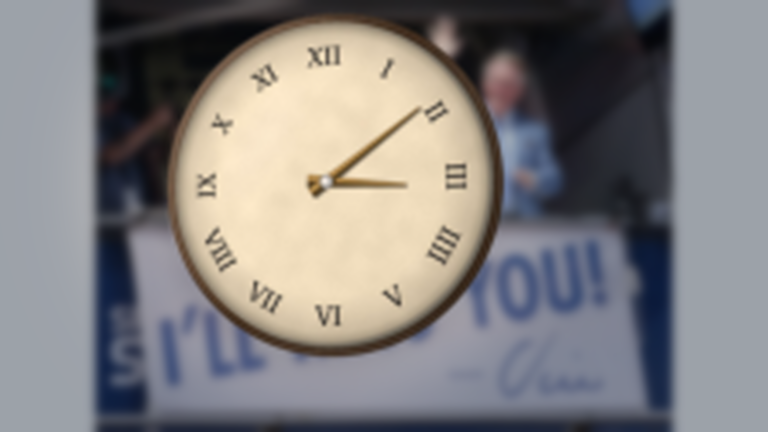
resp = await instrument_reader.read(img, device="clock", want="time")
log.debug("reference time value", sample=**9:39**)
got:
**3:09**
